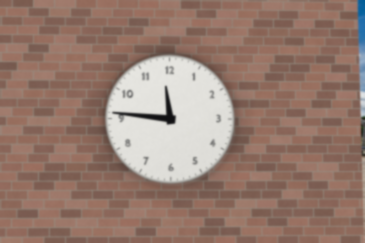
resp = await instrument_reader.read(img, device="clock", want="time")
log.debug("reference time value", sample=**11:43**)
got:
**11:46**
